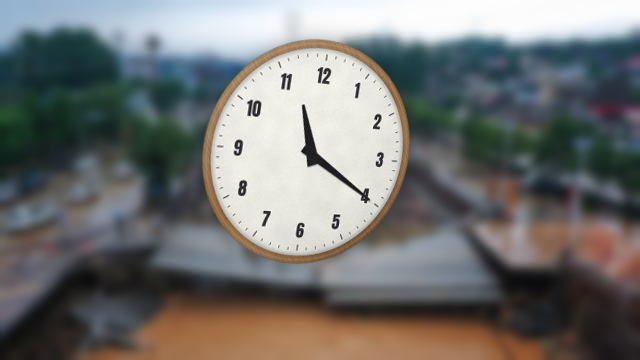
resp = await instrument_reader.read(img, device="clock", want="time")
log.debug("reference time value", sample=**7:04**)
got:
**11:20**
